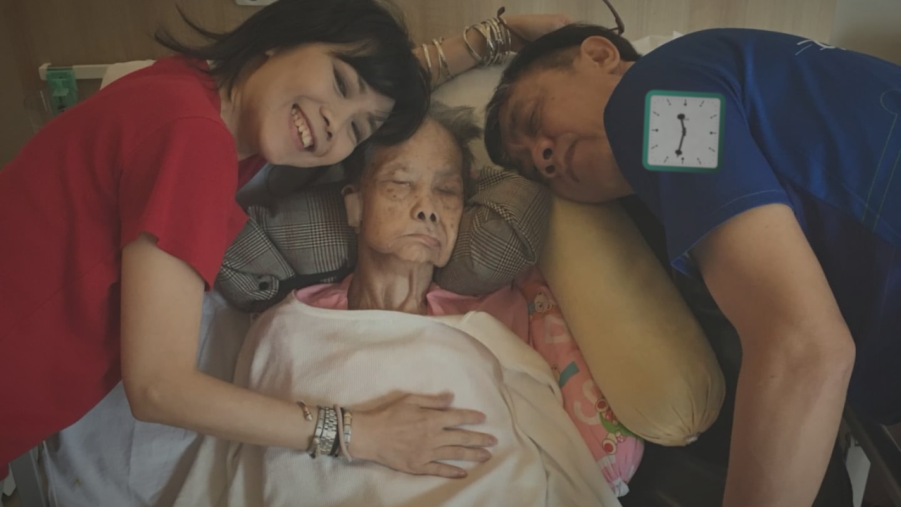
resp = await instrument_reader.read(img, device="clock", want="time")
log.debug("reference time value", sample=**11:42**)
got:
**11:32**
